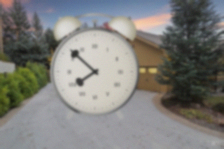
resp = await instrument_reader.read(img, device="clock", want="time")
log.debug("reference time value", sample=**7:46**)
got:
**7:52**
